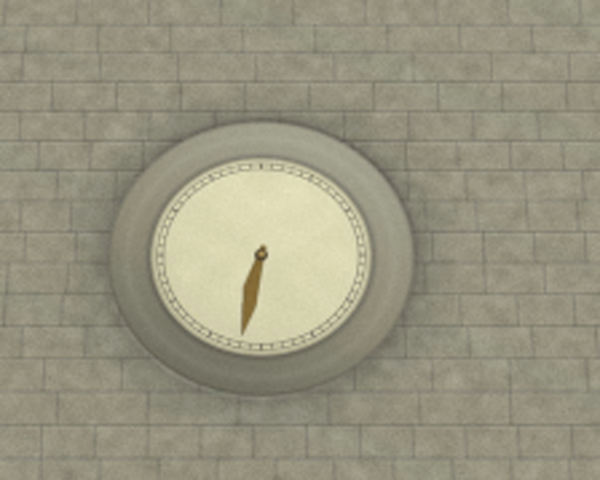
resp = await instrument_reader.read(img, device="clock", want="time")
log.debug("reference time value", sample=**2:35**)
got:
**6:32**
